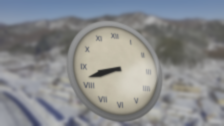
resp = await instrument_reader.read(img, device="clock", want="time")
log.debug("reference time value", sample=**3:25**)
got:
**8:42**
